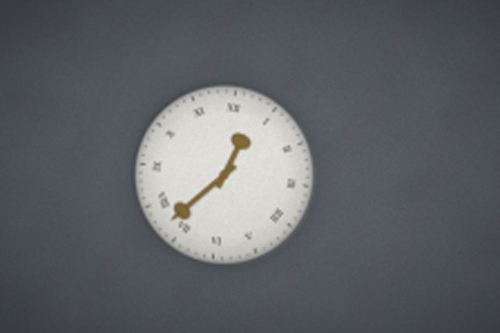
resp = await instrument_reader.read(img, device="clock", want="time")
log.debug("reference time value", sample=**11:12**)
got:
**12:37**
